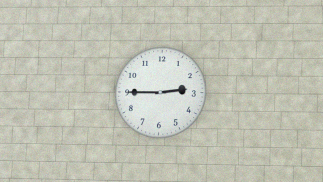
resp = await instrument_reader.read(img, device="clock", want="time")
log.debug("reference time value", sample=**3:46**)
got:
**2:45**
